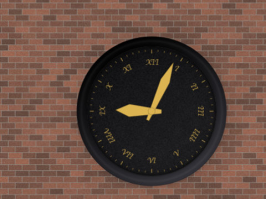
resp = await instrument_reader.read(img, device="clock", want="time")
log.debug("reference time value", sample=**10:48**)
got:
**9:04**
